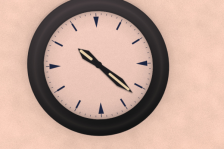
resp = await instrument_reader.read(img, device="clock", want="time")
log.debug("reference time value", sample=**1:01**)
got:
**10:22**
